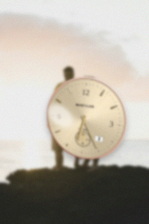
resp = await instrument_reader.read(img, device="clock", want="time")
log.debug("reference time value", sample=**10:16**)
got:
**6:25**
